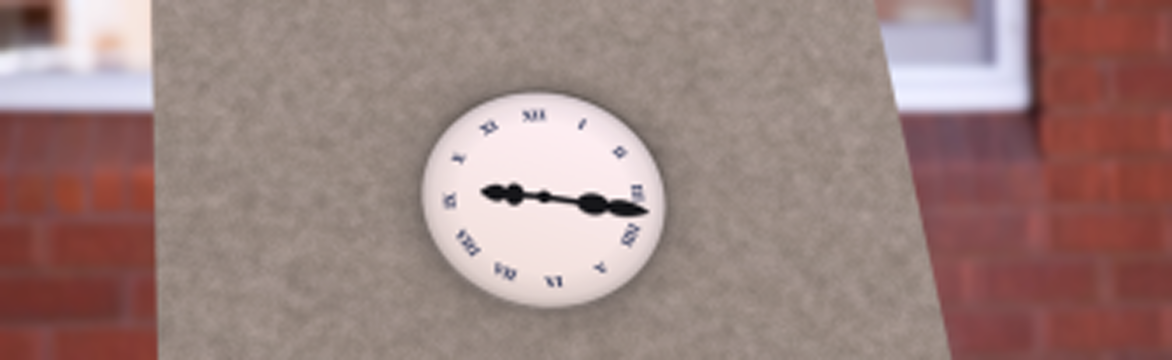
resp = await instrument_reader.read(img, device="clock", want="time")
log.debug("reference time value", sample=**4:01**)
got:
**9:17**
